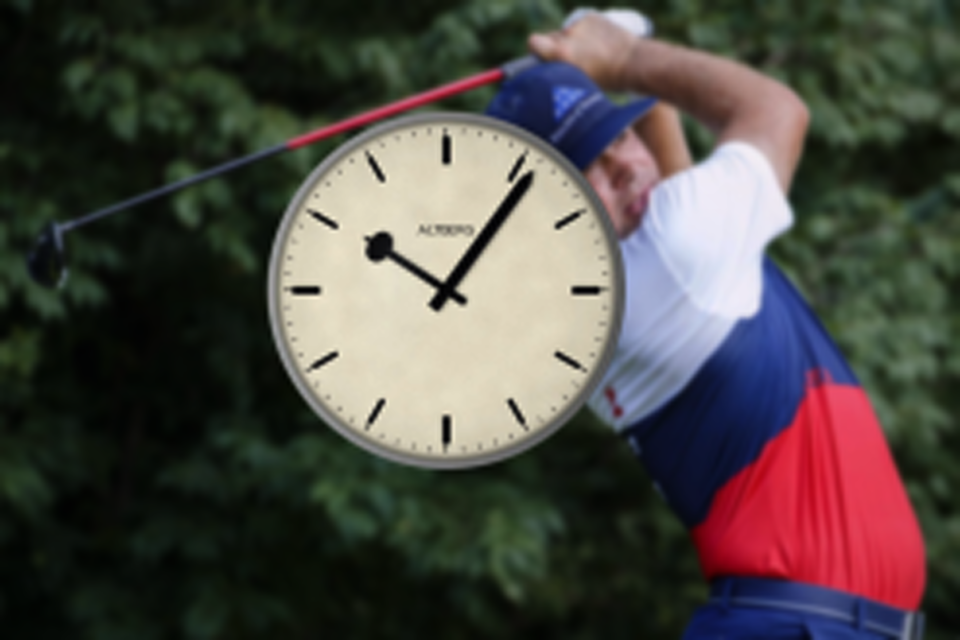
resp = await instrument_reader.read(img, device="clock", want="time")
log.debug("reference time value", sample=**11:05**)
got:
**10:06**
